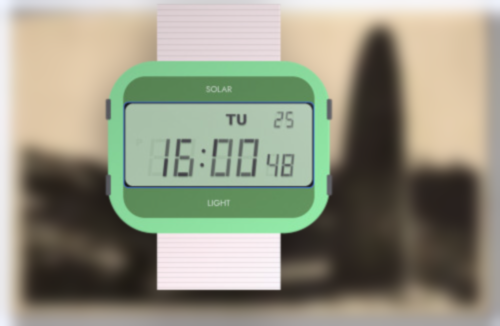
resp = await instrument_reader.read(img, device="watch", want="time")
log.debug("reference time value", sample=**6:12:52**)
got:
**16:00:48**
